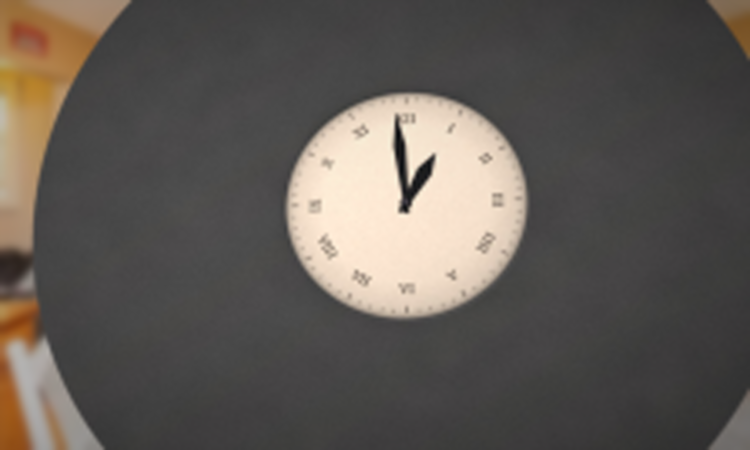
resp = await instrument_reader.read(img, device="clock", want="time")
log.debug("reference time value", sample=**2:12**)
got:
**12:59**
